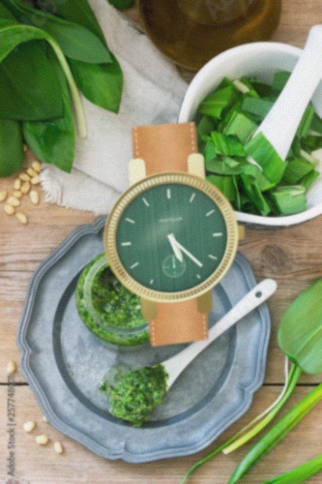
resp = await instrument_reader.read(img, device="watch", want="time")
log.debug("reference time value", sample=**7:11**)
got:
**5:23**
